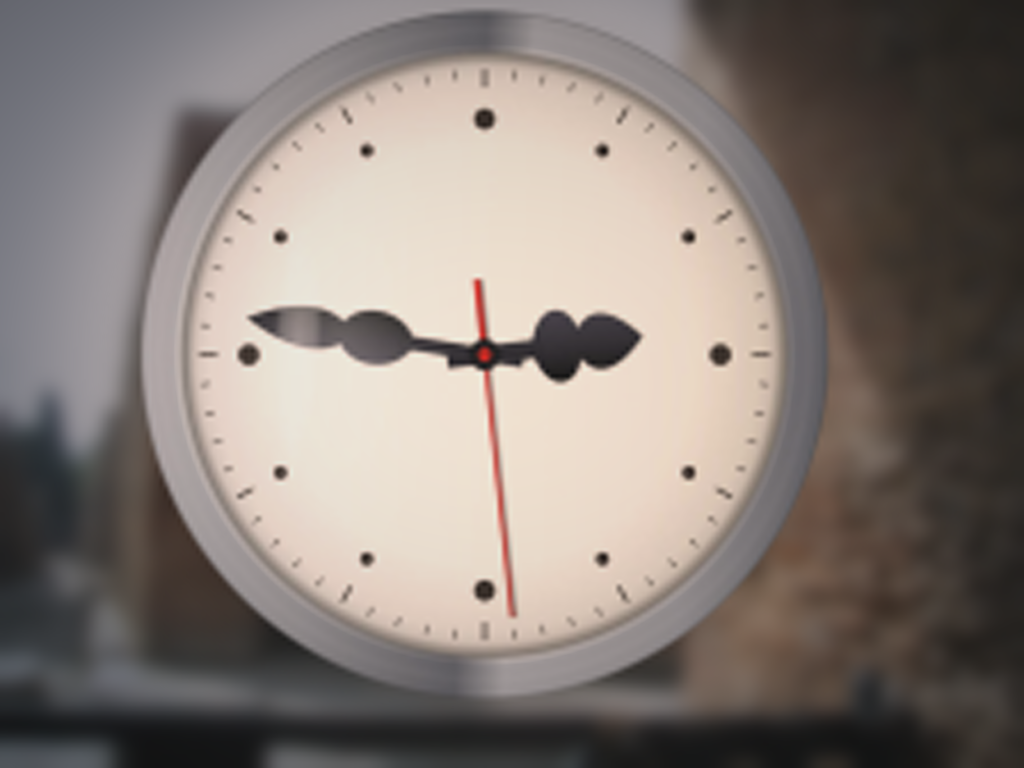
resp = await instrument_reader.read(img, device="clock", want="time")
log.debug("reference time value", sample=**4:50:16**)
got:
**2:46:29**
